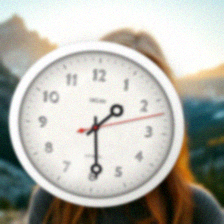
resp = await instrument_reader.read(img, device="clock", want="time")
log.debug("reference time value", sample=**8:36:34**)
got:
**1:29:12**
